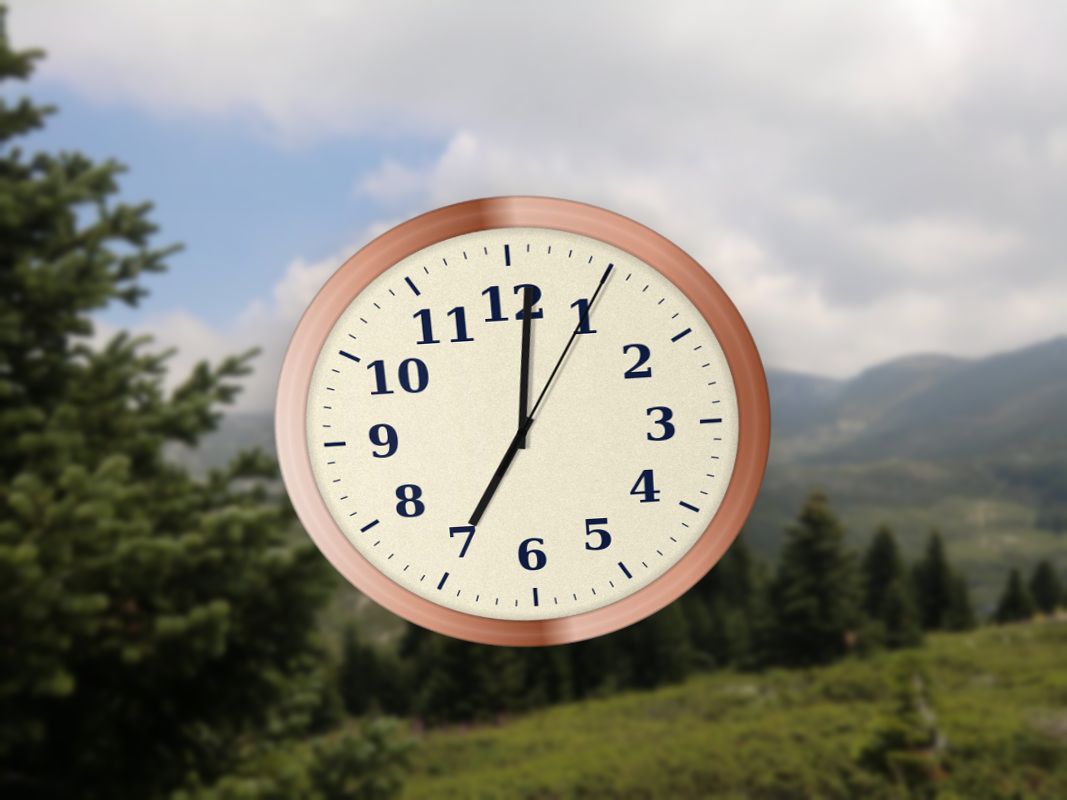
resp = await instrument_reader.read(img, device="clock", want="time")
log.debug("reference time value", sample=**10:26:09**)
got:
**7:01:05**
